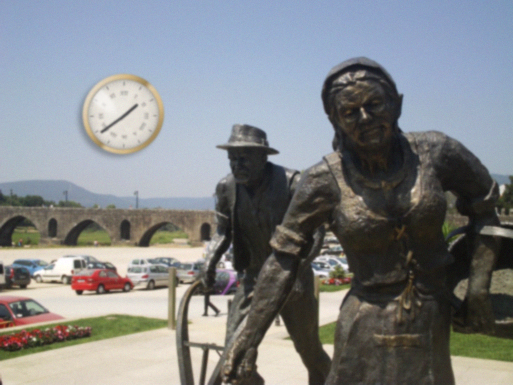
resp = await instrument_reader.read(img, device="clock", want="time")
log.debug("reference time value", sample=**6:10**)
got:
**1:39**
